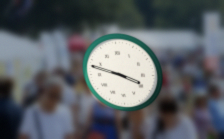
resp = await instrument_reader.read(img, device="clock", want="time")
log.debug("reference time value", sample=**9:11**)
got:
**3:48**
